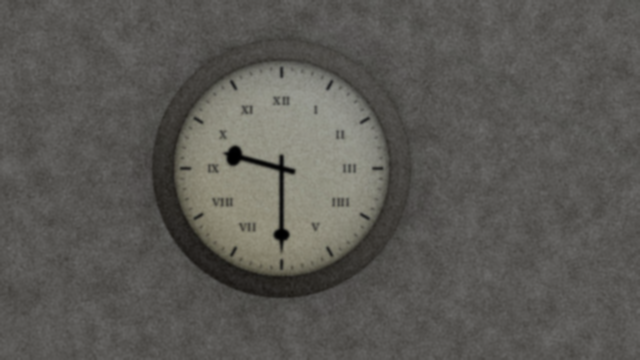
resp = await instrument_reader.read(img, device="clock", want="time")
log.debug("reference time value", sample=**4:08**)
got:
**9:30**
